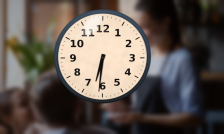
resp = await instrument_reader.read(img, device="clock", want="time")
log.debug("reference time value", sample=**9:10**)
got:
**6:31**
